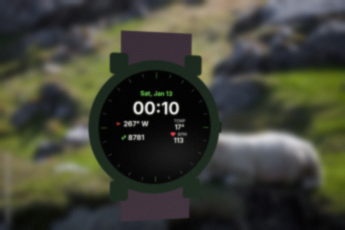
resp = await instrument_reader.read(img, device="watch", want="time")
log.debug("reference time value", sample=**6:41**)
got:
**0:10**
